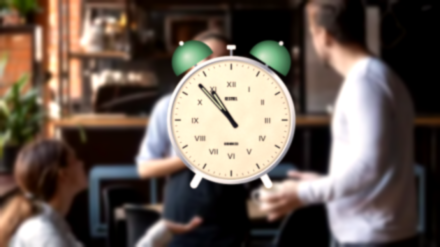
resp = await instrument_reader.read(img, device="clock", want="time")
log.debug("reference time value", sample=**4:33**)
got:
**10:53**
